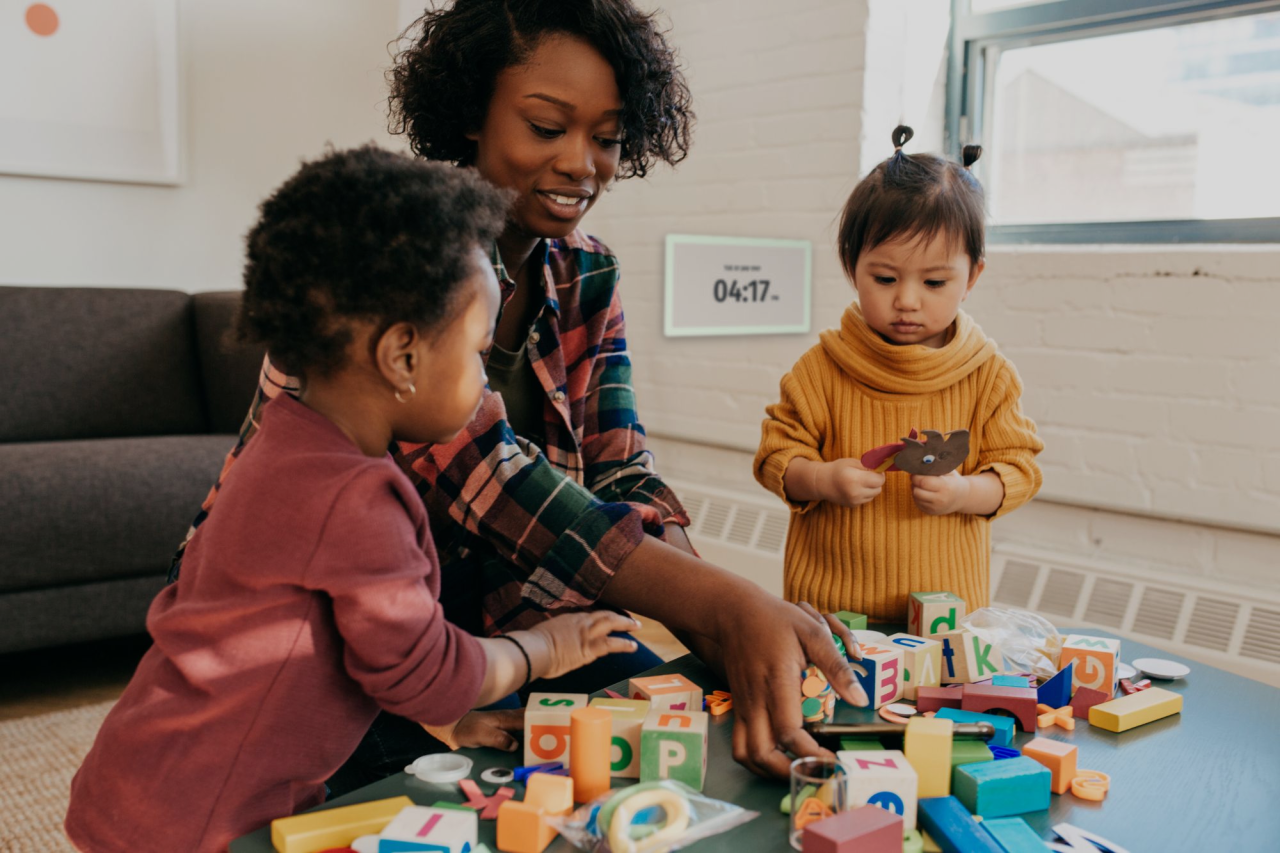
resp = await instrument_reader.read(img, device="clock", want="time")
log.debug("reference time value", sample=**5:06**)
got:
**4:17**
